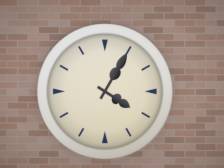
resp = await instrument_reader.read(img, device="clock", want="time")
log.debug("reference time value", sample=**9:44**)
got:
**4:05**
